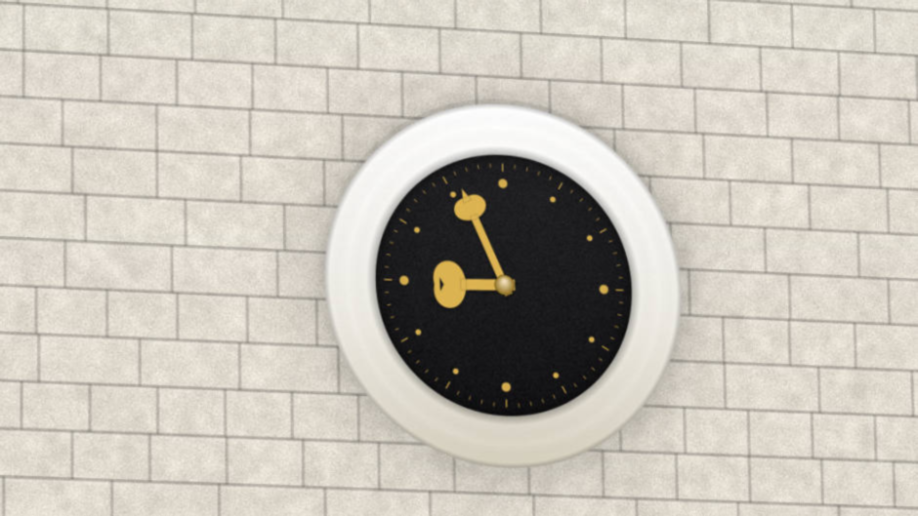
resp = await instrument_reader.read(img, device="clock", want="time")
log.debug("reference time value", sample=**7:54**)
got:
**8:56**
